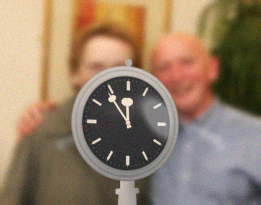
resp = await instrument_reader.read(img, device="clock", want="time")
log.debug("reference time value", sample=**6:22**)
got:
**11:54**
